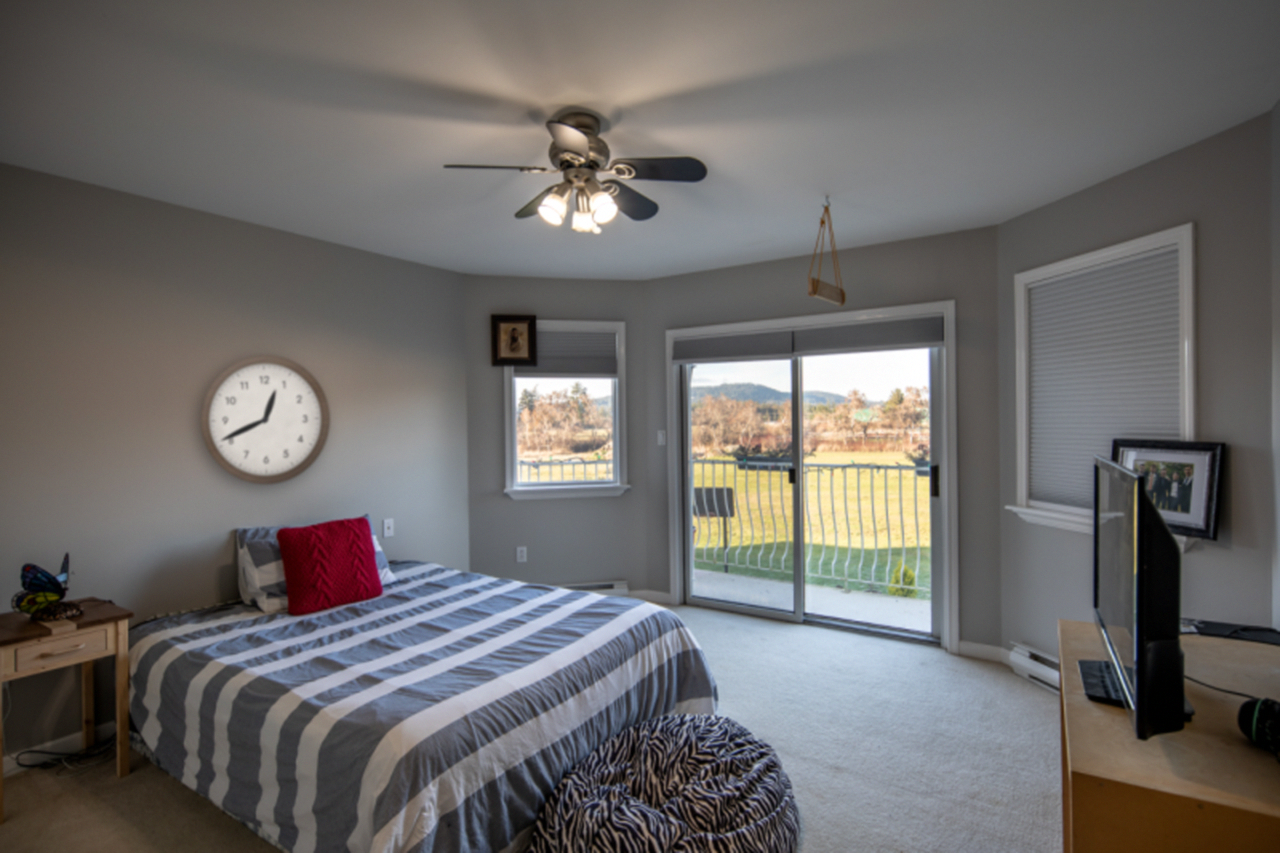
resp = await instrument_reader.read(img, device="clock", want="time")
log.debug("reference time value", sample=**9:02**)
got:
**12:41**
